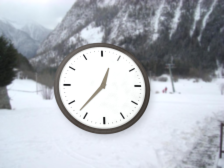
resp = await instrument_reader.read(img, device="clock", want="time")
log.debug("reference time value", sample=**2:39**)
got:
**12:37**
